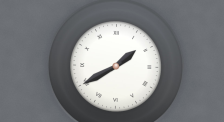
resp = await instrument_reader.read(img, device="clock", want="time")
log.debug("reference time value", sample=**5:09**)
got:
**1:40**
